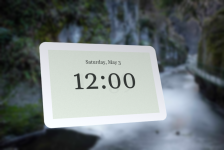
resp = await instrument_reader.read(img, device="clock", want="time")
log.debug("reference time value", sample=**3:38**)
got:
**12:00**
